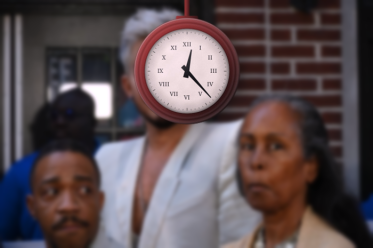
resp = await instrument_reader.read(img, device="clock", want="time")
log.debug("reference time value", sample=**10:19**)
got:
**12:23**
